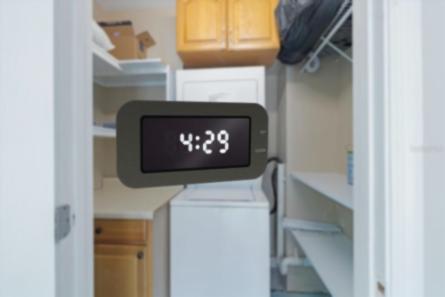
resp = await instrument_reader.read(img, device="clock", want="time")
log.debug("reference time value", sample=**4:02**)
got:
**4:29**
